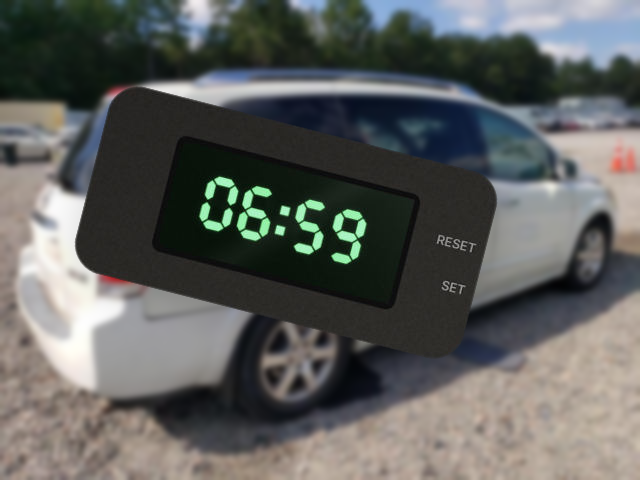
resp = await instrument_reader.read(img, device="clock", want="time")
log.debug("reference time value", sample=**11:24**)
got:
**6:59**
